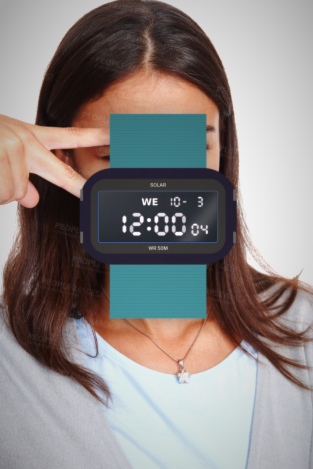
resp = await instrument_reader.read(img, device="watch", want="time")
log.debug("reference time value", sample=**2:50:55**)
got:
**12:00:04**
